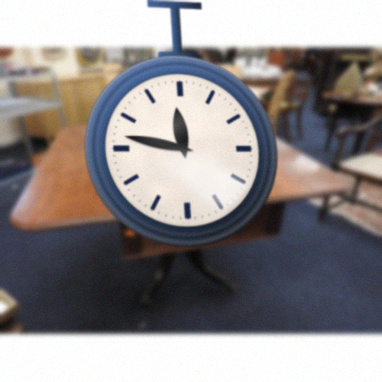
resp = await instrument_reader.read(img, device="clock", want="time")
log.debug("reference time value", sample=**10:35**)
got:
**11:47**
